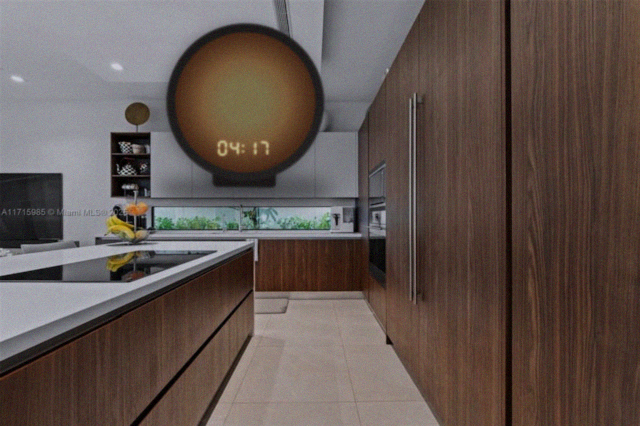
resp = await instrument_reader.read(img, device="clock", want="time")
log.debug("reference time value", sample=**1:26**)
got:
**4:17**
